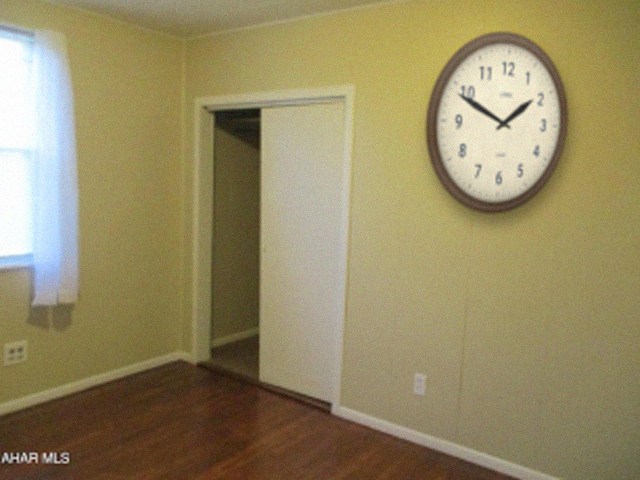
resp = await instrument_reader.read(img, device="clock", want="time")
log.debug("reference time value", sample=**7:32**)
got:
**1:49**
